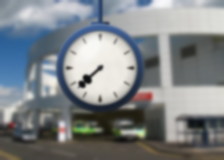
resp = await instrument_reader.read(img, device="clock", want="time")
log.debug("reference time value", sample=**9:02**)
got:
**7:38**
